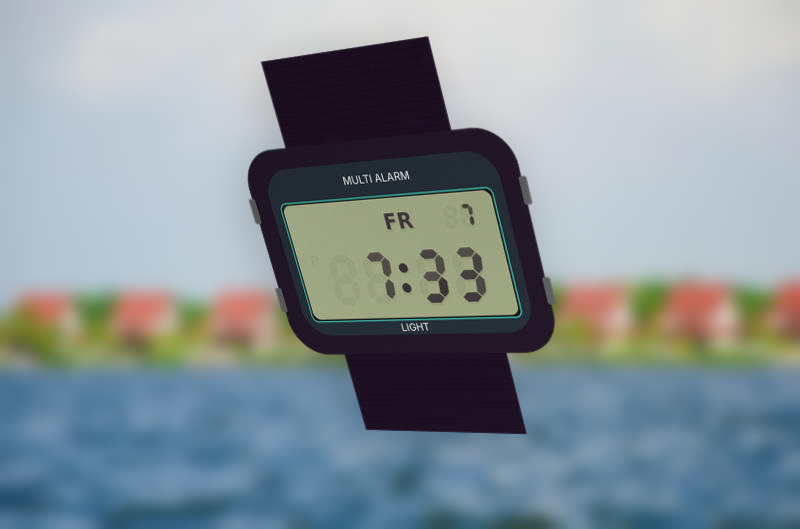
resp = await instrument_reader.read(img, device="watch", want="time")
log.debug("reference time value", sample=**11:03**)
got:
**7:33**
